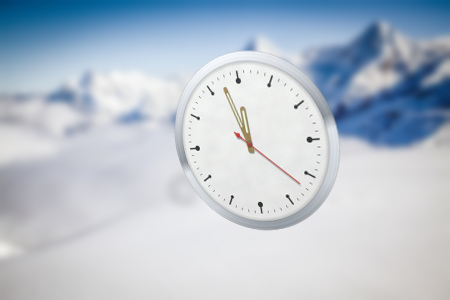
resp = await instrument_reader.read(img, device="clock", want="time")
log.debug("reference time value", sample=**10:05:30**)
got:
**11:57:22**
